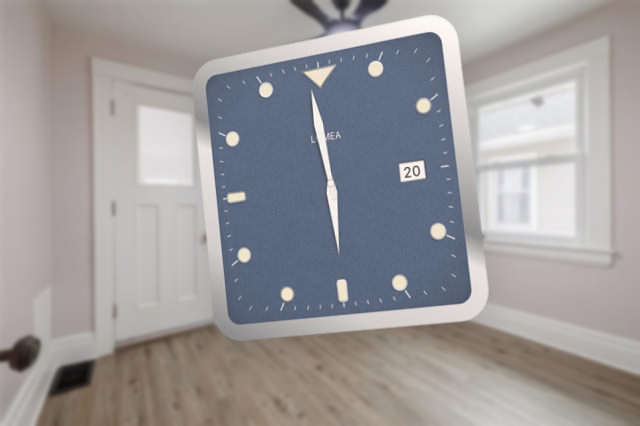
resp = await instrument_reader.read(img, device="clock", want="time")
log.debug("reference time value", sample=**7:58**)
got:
**5:59**
